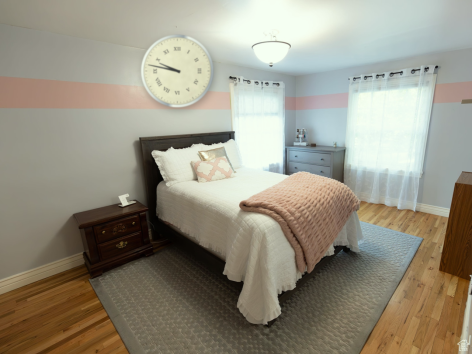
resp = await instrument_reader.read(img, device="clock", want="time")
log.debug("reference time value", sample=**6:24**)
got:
**9:47**
